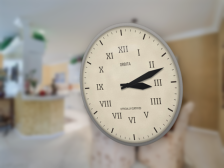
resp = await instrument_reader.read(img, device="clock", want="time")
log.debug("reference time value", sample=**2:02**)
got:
**3:12**
